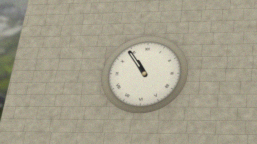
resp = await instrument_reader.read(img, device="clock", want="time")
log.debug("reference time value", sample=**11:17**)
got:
**10:54**
